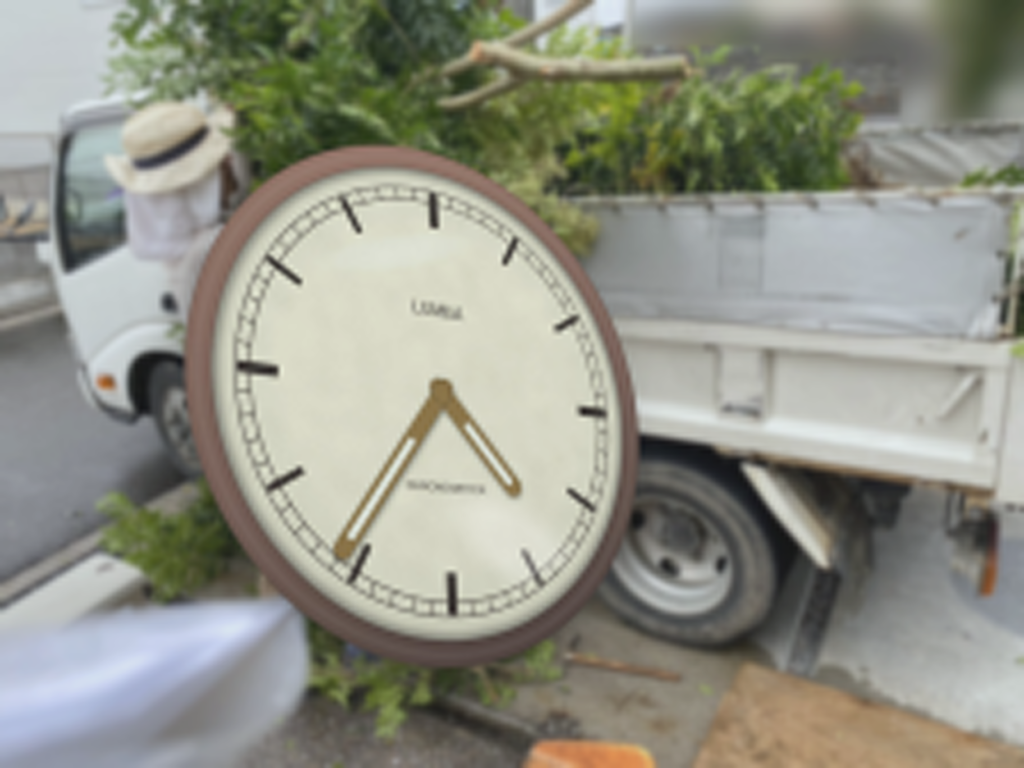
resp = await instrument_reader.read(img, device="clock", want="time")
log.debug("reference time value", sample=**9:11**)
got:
**4:36**
